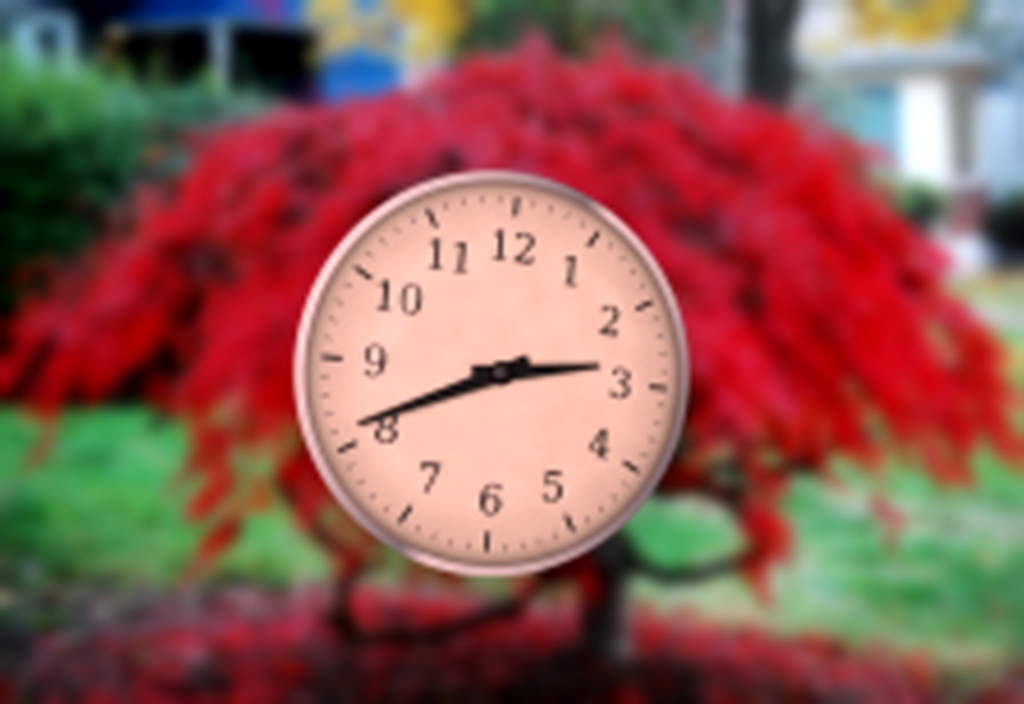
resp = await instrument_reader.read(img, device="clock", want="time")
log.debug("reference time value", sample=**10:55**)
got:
**2:41**
